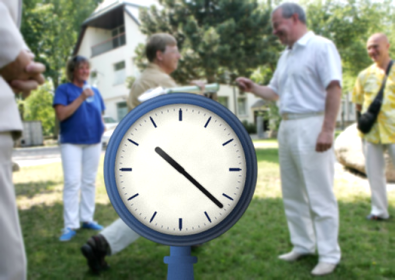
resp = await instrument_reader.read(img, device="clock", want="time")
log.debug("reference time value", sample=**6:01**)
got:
**10:22**
